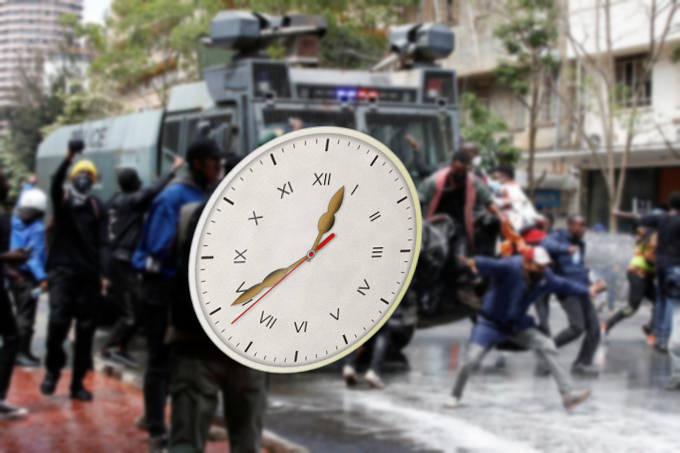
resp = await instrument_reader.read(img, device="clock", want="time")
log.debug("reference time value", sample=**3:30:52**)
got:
**12:39:38**
